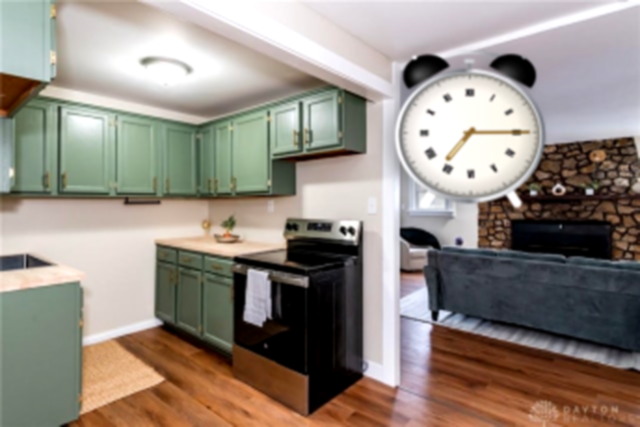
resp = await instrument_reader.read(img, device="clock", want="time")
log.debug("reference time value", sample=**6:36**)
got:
**7:15**
